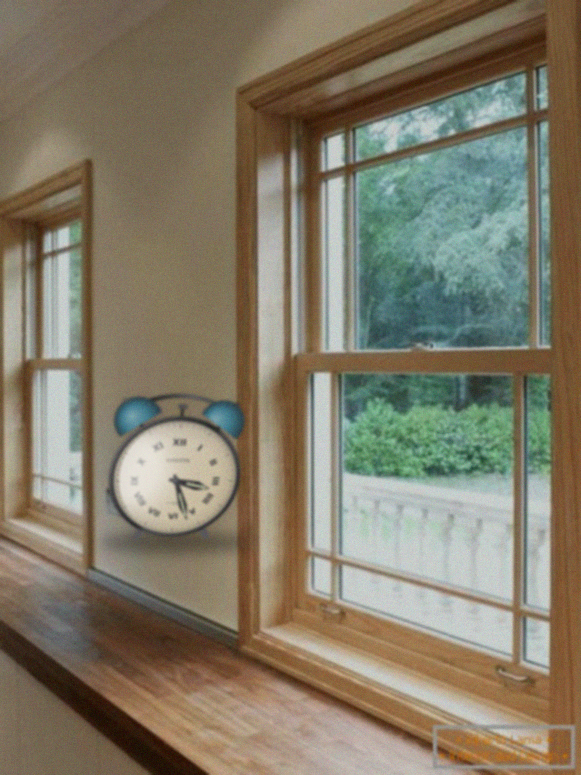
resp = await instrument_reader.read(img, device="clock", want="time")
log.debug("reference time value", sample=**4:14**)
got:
**3:27**
